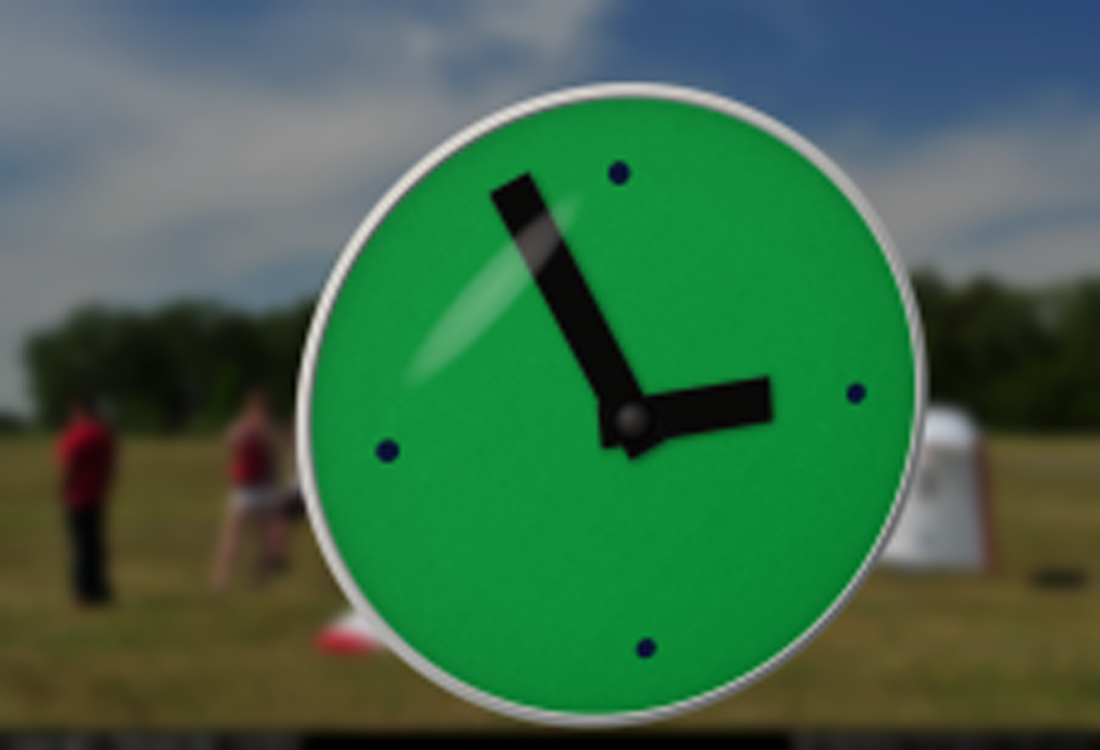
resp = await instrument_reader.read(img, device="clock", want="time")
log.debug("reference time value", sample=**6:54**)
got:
**2:56**
